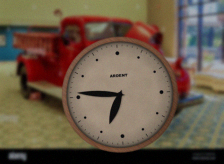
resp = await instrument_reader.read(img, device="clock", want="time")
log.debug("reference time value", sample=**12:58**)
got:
**6:46**
